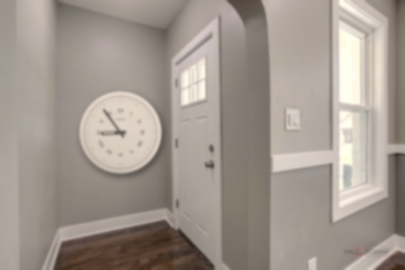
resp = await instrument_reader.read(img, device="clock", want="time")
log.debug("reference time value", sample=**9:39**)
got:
**8:54**
